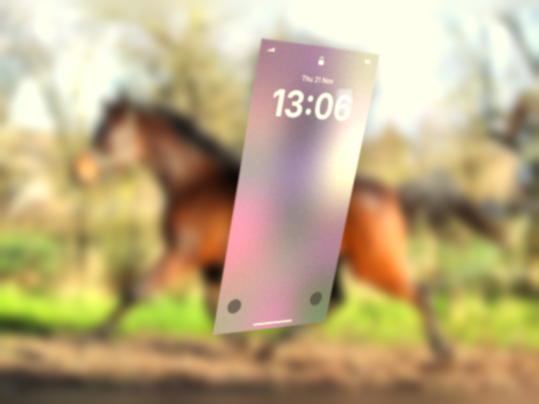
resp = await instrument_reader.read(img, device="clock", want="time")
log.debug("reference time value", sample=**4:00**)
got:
**13:06**
